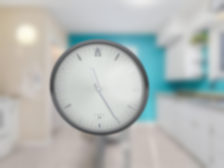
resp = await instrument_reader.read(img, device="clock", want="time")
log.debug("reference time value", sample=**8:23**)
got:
**11:25**
